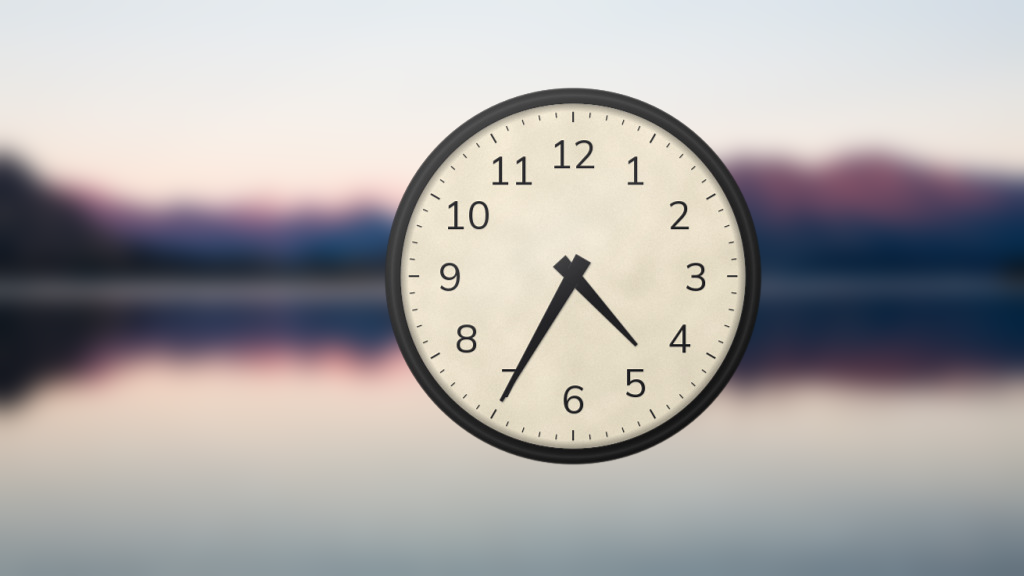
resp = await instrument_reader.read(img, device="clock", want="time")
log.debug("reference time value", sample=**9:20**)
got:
**4:35**
